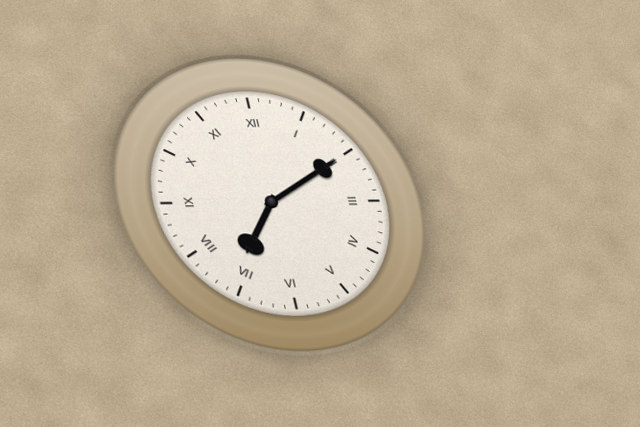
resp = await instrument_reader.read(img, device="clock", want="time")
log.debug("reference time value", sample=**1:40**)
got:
**7:10**
